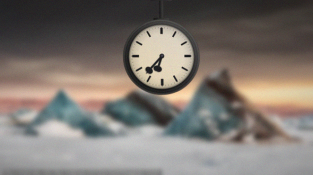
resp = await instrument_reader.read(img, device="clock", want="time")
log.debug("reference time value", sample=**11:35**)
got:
**6:37**
